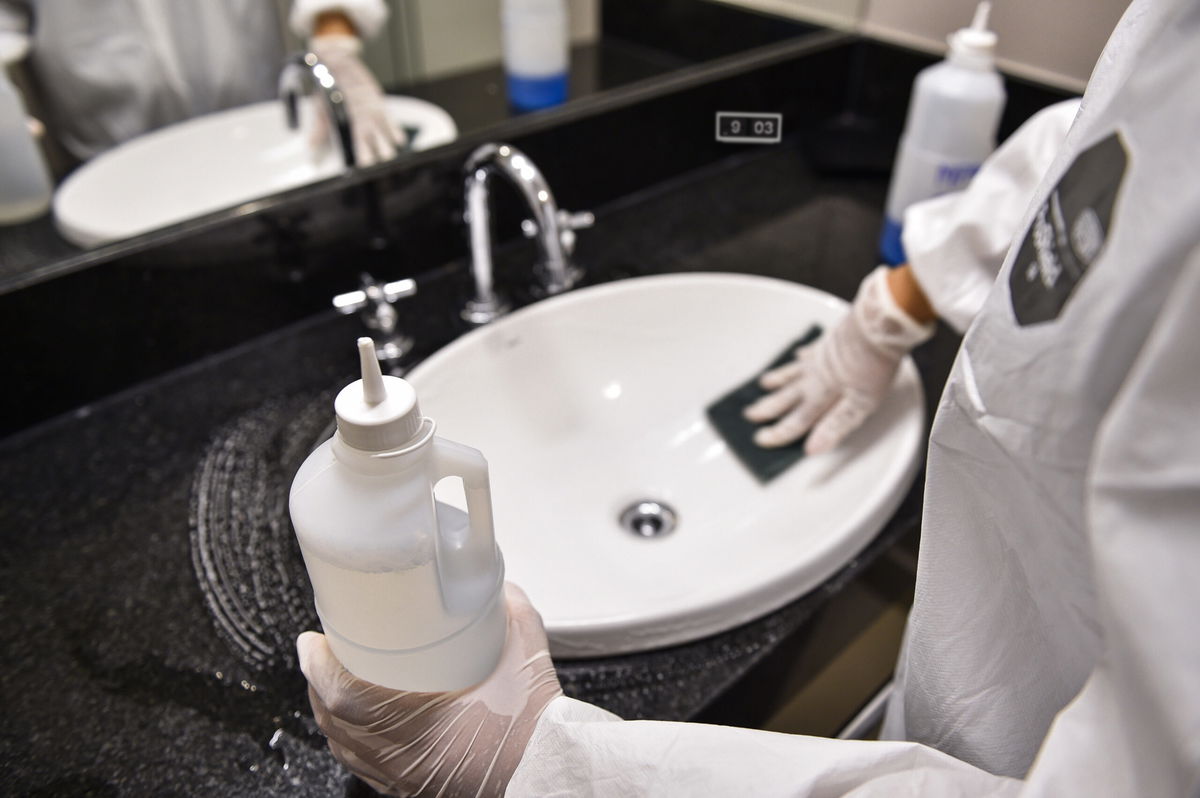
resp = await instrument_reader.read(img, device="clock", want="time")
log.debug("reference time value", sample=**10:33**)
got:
**9:03**
